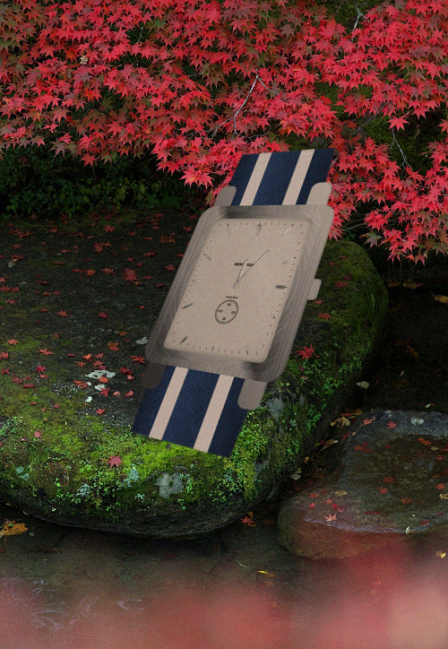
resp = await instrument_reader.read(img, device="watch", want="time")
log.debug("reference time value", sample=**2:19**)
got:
**12:05**
